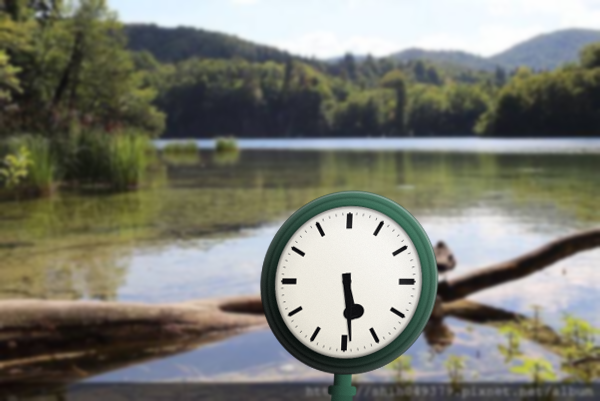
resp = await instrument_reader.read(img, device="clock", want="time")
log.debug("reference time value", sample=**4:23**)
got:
**5:29**
